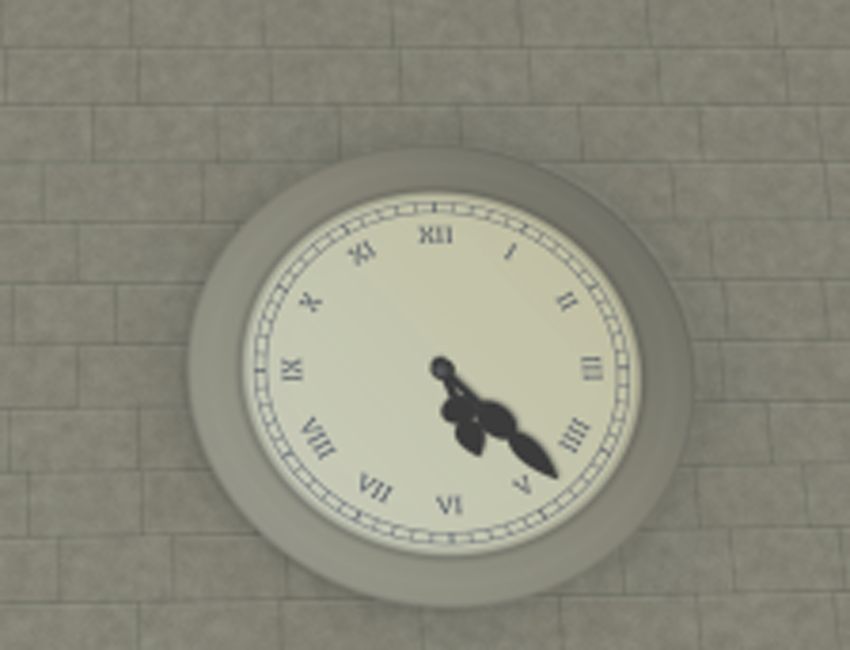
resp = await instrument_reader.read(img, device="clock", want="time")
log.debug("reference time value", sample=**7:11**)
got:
**5:23**
